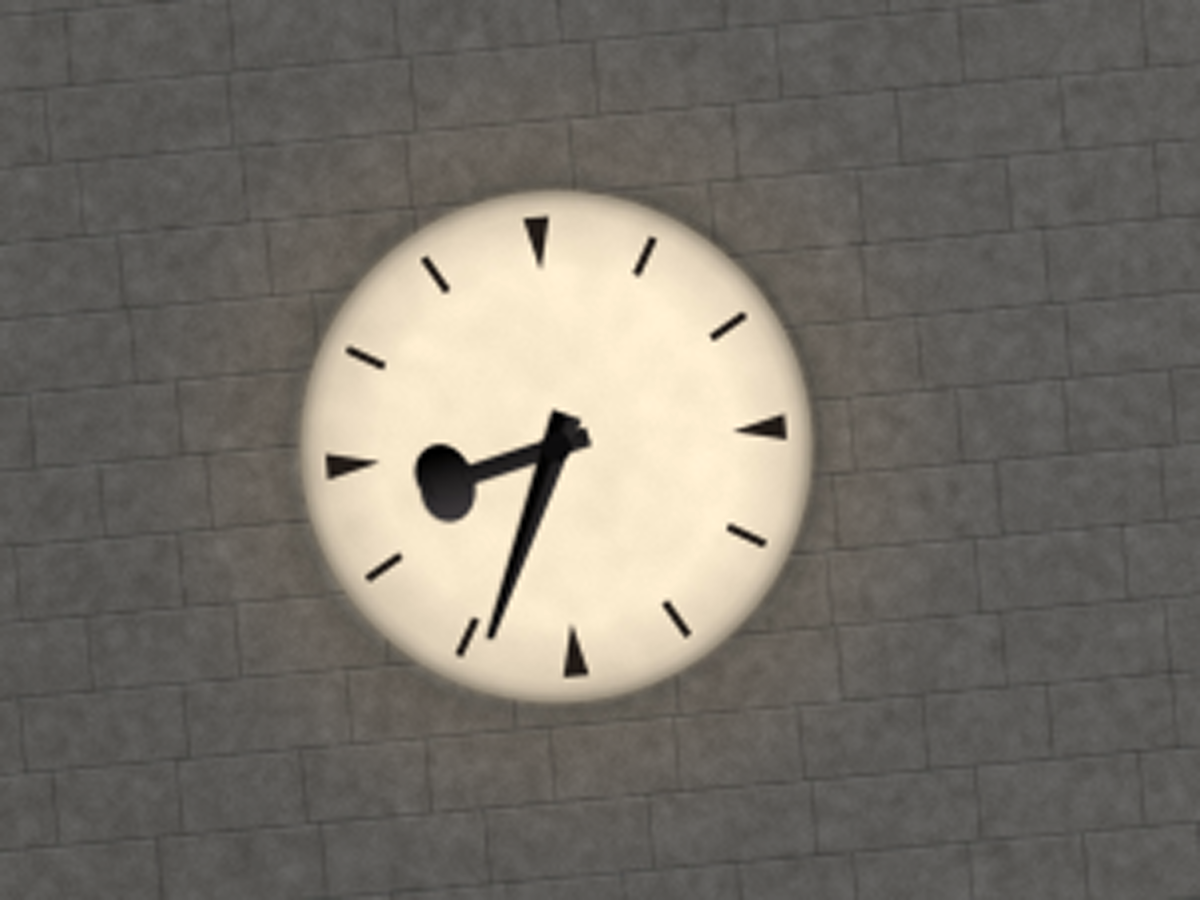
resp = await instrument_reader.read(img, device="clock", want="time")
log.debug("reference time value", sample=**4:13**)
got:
**8:34**
